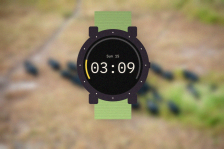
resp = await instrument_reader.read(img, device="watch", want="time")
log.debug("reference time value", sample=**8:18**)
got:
**3:09**
